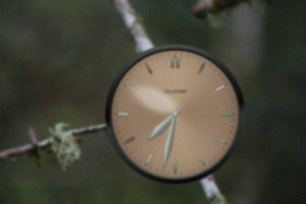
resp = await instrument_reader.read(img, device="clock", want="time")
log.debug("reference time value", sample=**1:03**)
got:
**7:32**
